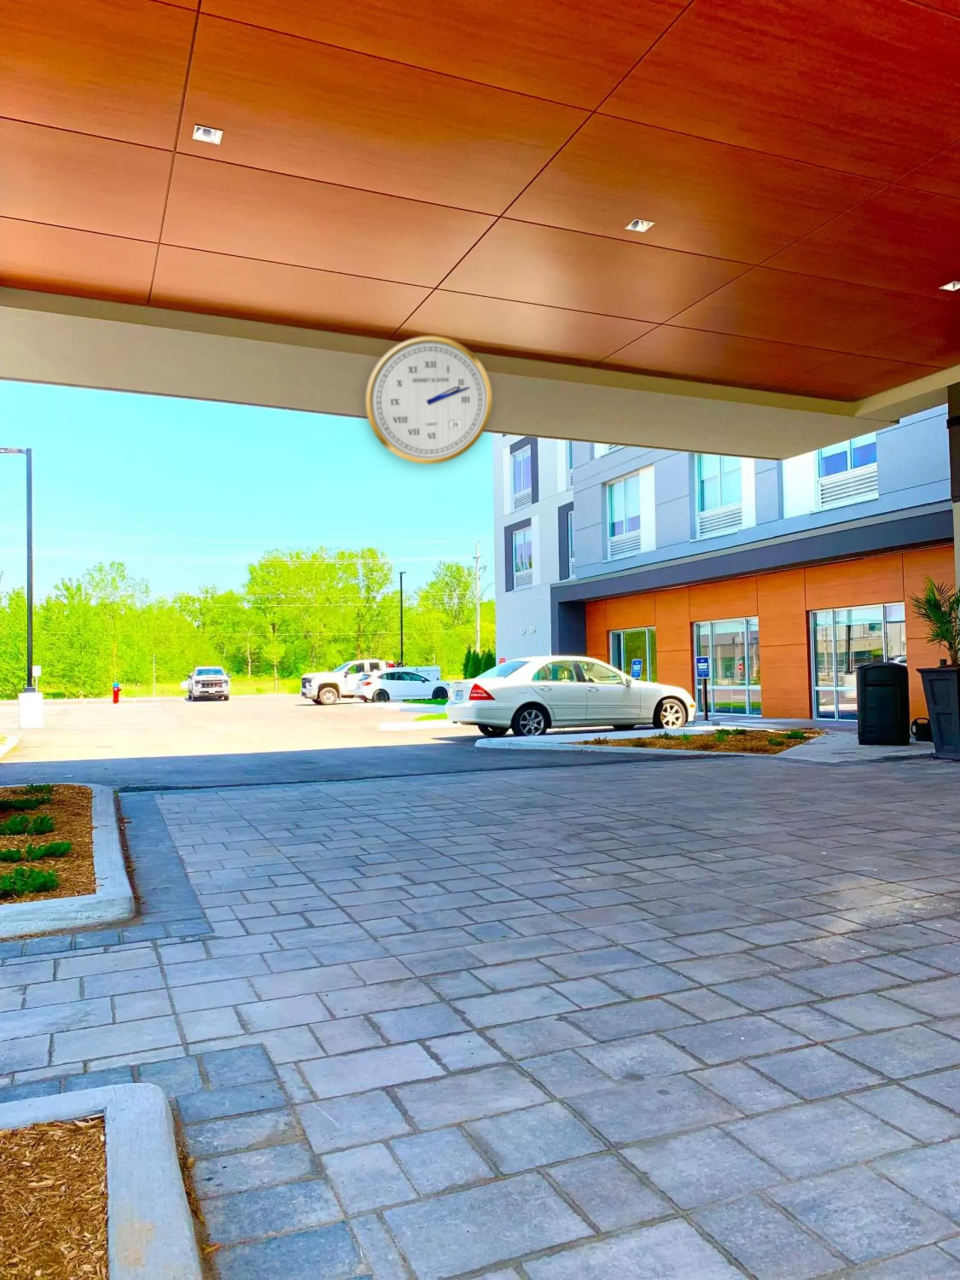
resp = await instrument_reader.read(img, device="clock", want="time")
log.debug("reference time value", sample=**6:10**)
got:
**2:12**
